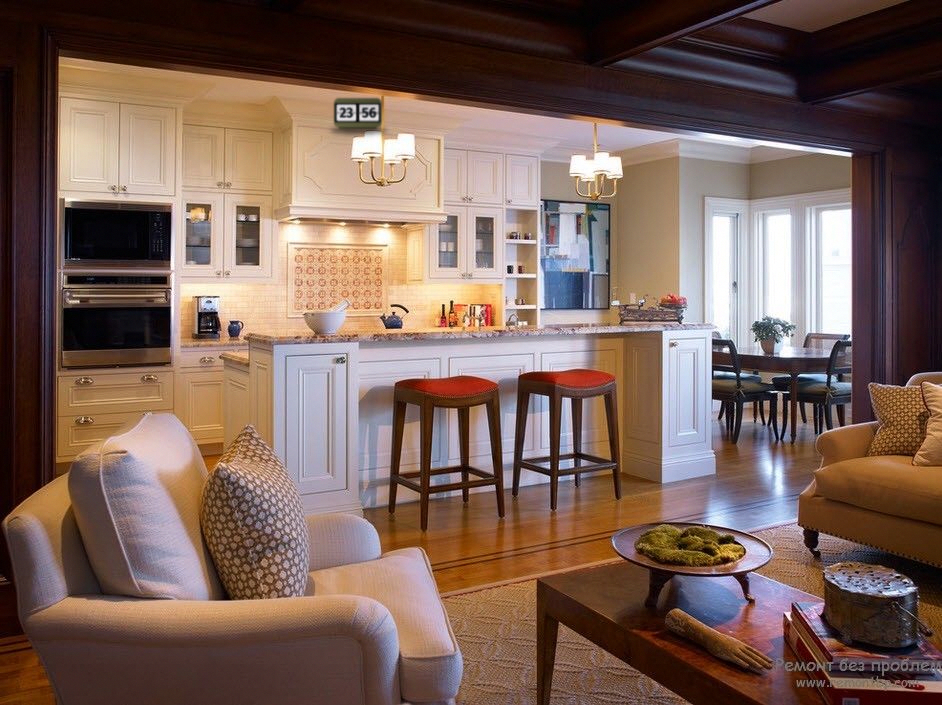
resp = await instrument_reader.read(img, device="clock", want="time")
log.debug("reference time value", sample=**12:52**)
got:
**23:56**
